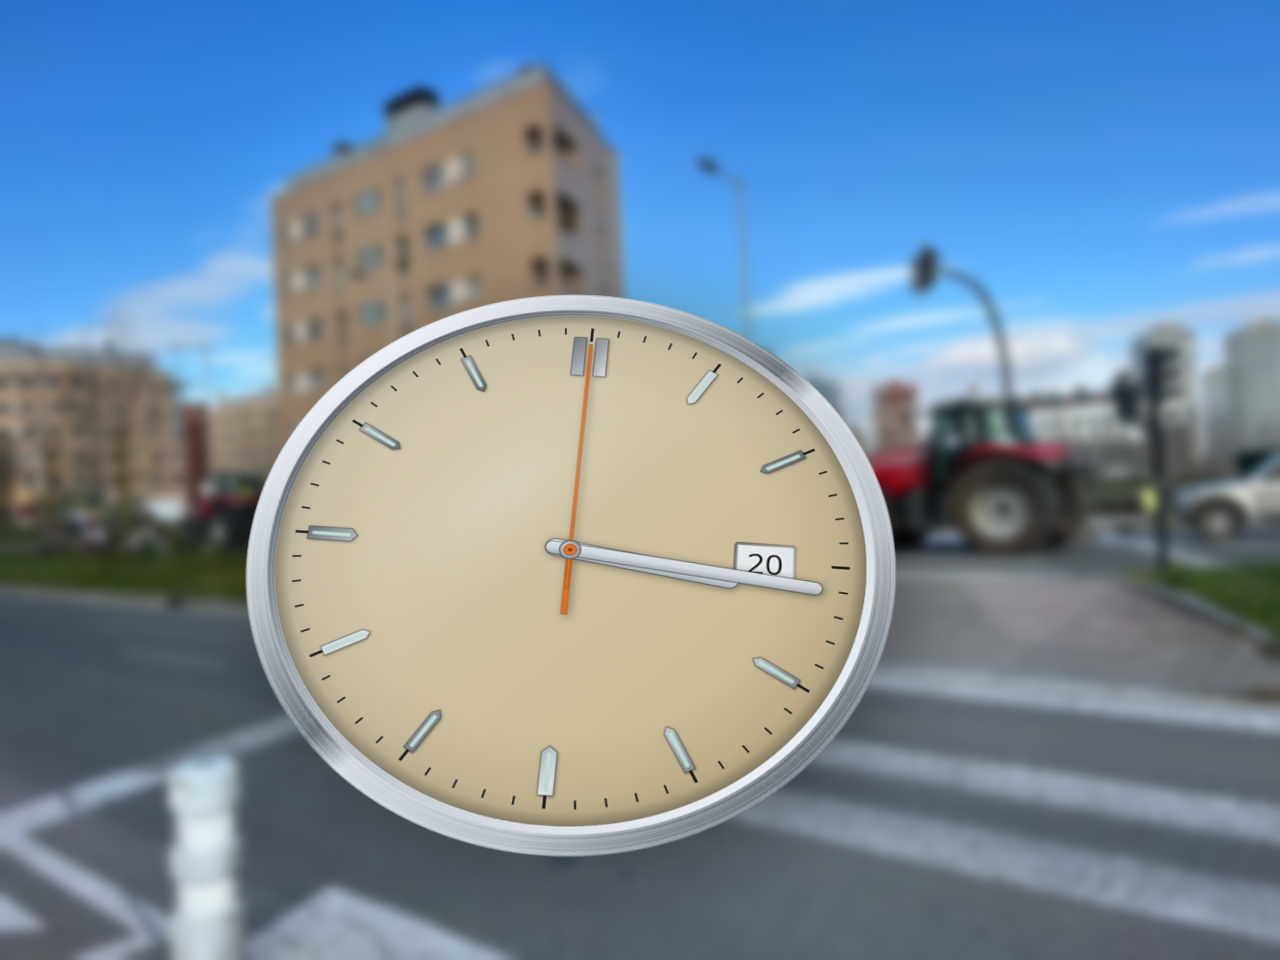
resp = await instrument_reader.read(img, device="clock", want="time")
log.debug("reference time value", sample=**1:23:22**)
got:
**3:16:00**
